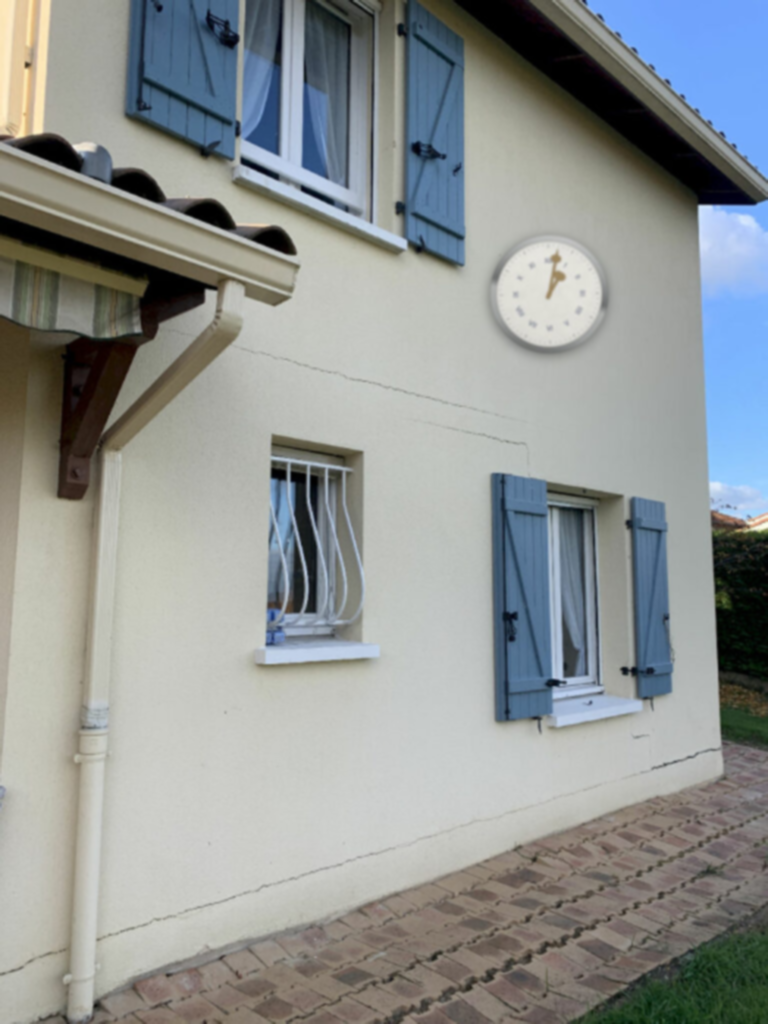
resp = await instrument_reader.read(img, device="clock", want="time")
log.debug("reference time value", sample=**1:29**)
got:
**1:02**
